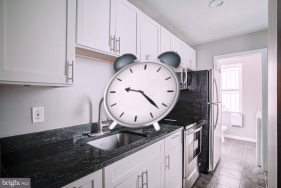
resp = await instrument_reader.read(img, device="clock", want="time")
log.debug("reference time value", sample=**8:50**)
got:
**9:22**
